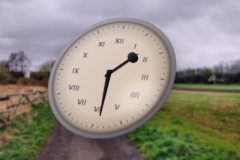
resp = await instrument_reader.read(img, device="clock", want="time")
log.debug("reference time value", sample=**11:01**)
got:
**1:29**
